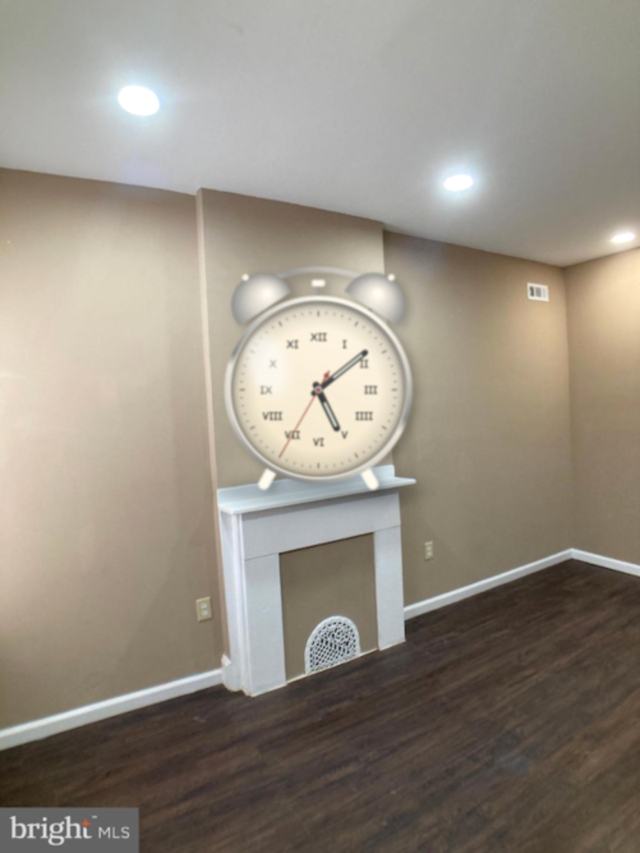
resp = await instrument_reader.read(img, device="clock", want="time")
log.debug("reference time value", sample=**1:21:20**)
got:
**5:08:35**
